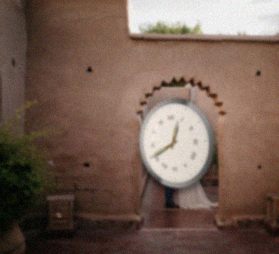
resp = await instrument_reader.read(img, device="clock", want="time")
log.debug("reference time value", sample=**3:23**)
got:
**12:41**
